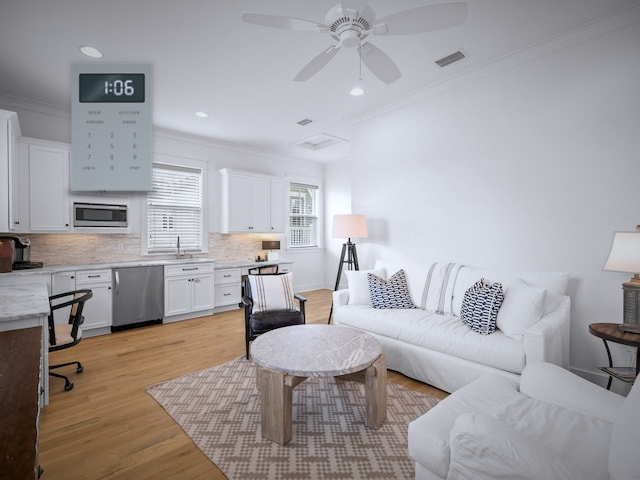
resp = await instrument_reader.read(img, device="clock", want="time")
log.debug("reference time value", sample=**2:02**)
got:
**1:06**
